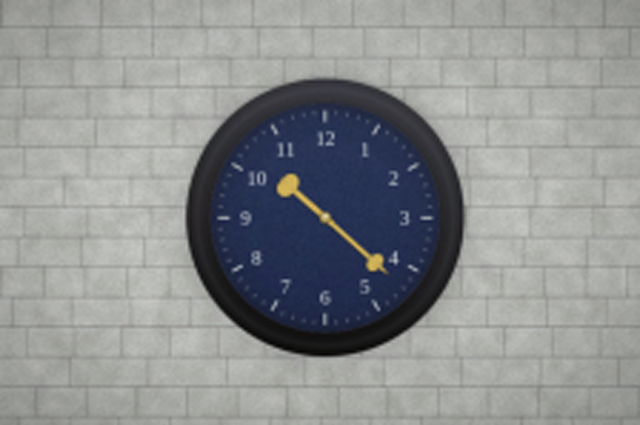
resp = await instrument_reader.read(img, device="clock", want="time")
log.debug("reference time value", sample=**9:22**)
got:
**10:22**
